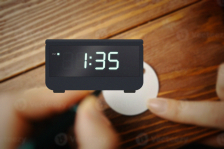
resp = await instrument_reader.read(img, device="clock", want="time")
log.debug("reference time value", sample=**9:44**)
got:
**1:35**
